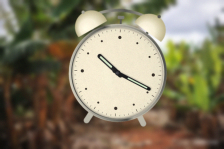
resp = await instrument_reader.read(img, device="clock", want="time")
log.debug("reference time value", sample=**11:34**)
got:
**10:19**
